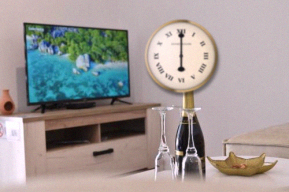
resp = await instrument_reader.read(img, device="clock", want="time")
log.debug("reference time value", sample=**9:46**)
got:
**6:00**
